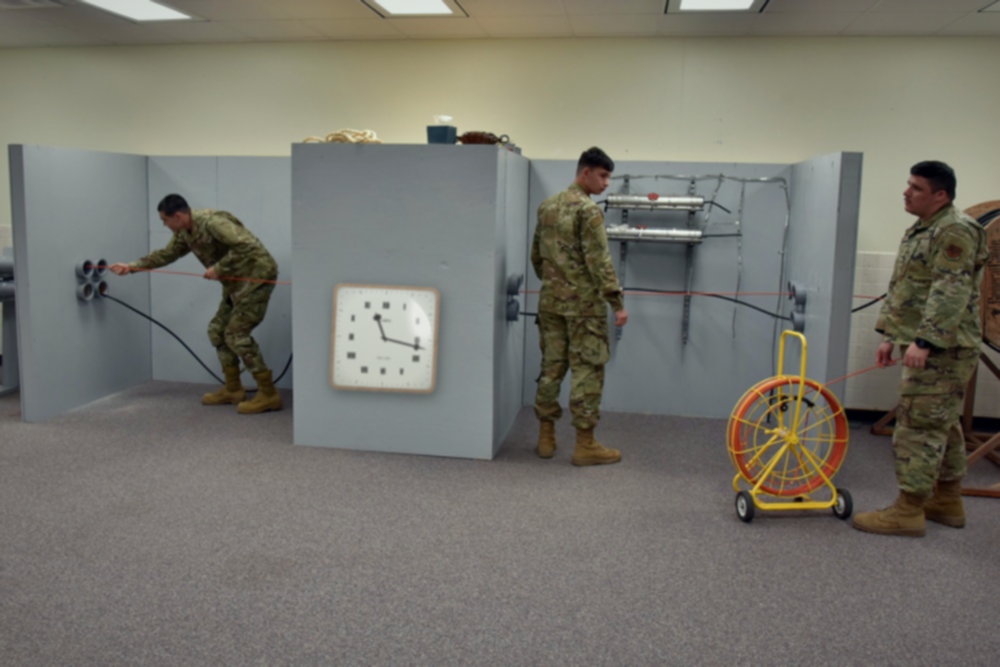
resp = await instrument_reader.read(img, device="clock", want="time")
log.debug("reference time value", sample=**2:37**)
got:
**11:17**
